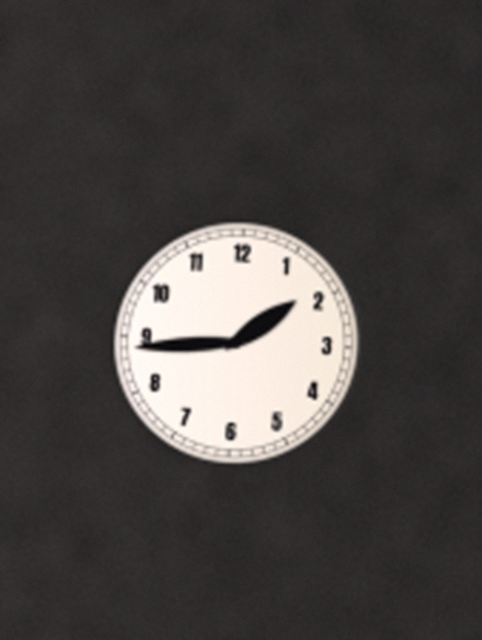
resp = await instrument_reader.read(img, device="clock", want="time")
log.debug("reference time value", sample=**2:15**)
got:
**1:44**
